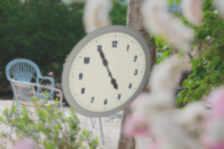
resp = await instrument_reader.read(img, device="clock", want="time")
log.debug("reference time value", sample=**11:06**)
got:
**4:55**
